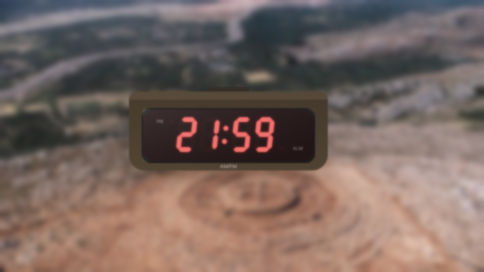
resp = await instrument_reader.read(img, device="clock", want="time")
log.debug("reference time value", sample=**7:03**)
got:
**21:59**
